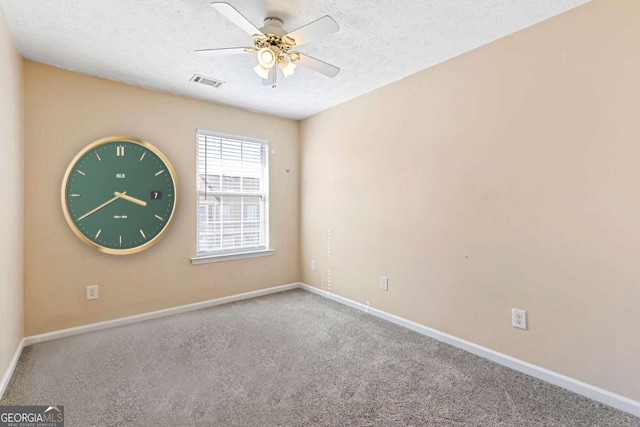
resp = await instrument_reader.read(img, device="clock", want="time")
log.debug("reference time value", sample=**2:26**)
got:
**3:40**
